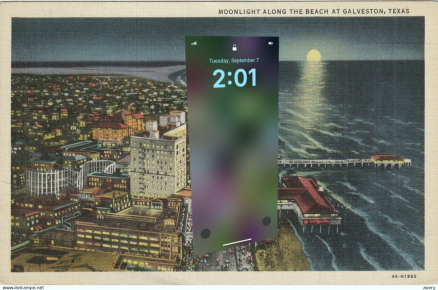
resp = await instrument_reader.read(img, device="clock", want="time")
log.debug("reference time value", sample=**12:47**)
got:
**2:01**
